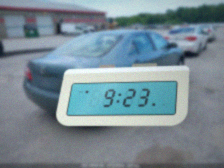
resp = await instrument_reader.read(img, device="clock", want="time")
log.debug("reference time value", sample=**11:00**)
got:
**9:23**
